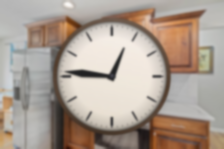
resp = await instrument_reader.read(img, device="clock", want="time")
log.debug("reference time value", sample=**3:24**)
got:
**12:46**
